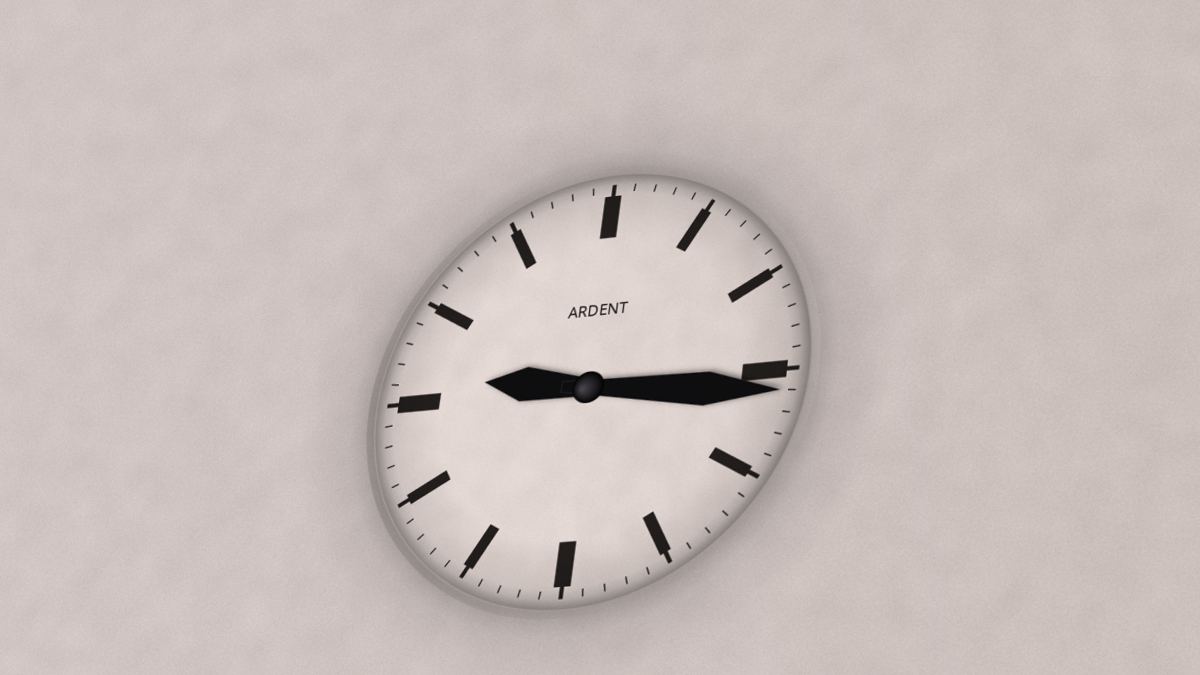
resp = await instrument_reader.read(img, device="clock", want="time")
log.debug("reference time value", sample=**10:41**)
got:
**9:16**
